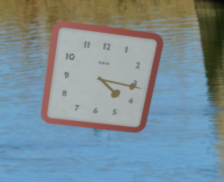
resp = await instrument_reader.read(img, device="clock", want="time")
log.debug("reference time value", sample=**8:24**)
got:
**4:16**
